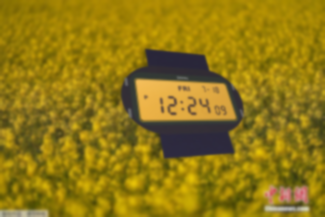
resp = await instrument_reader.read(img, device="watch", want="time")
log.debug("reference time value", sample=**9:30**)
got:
**12:24**
